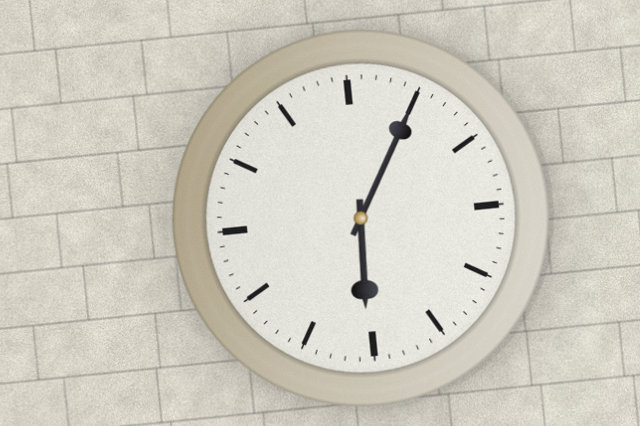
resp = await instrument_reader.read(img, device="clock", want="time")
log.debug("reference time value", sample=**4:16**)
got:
**6:05**
